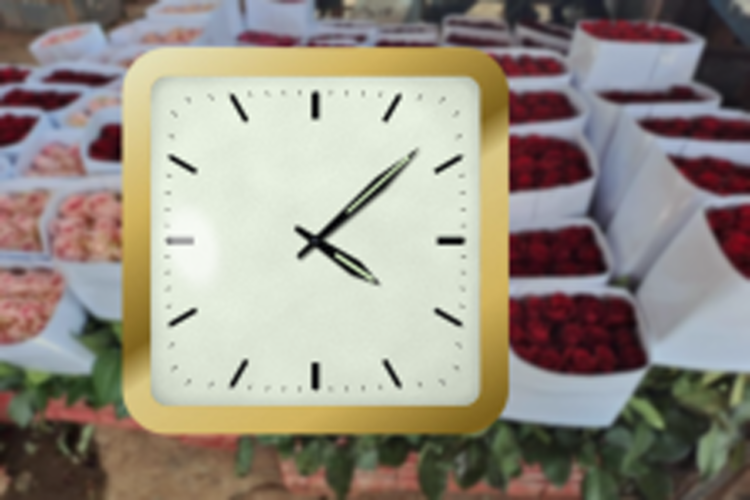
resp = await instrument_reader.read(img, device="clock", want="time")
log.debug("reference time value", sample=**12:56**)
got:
**4:08**
